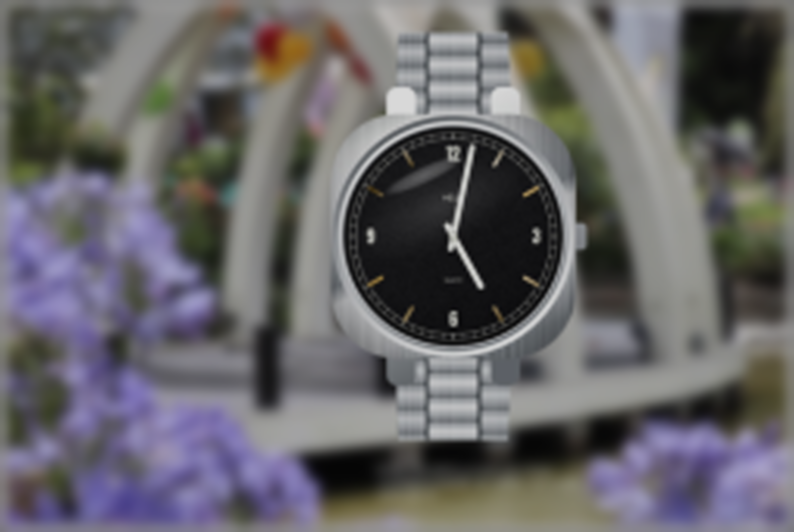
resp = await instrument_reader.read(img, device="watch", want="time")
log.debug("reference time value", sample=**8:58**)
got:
**5:02**
